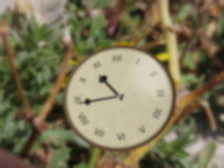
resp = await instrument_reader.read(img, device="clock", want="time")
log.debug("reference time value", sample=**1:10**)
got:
**10:44**
